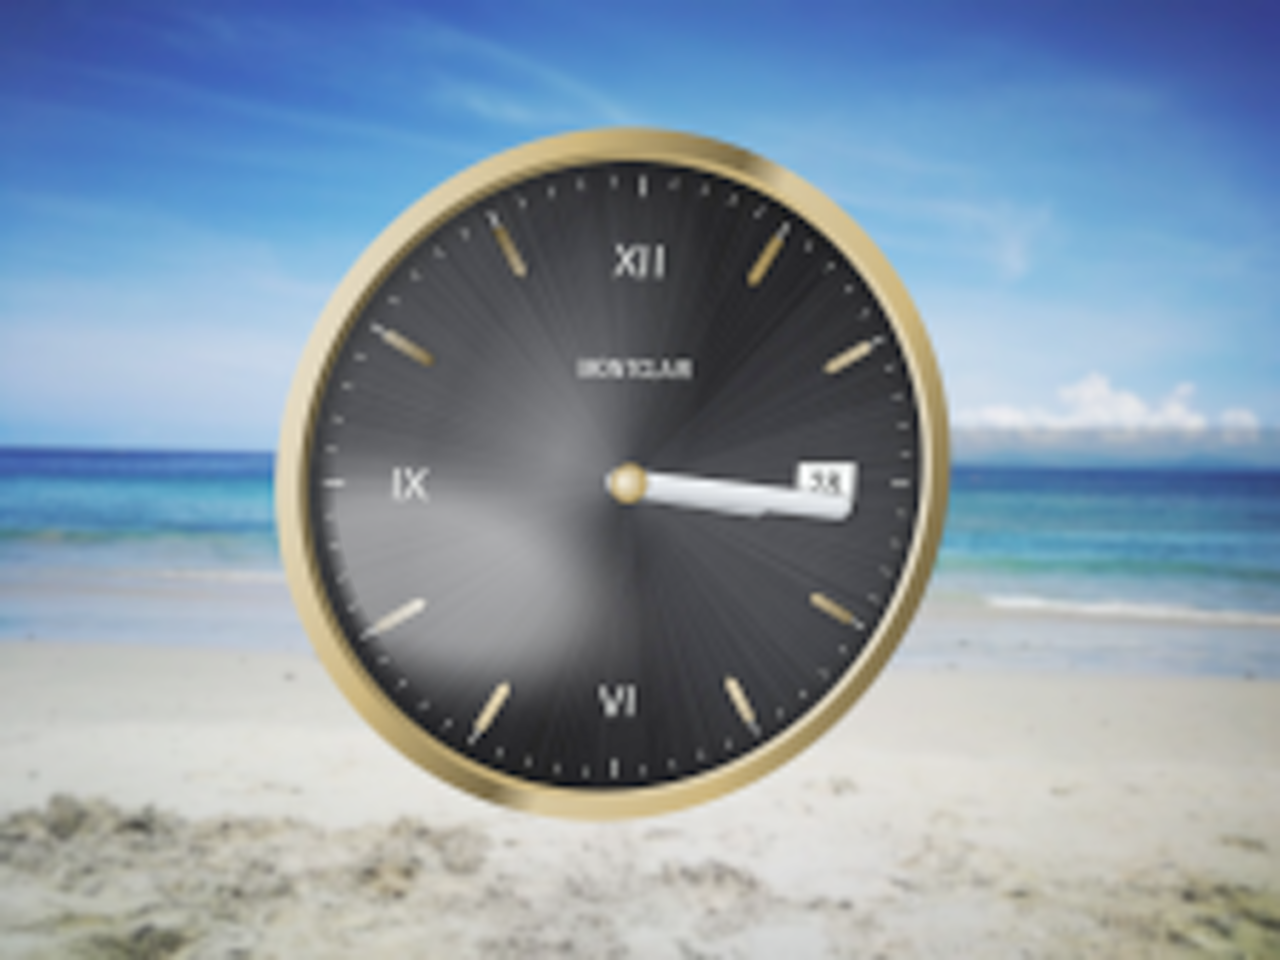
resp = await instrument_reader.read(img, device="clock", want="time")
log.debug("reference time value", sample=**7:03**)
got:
**3:16**
